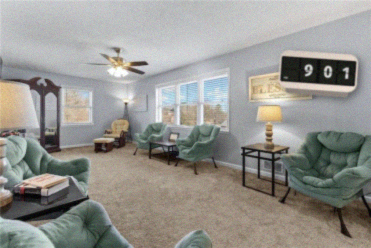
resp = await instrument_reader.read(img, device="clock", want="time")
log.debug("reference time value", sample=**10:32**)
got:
**9:01**
